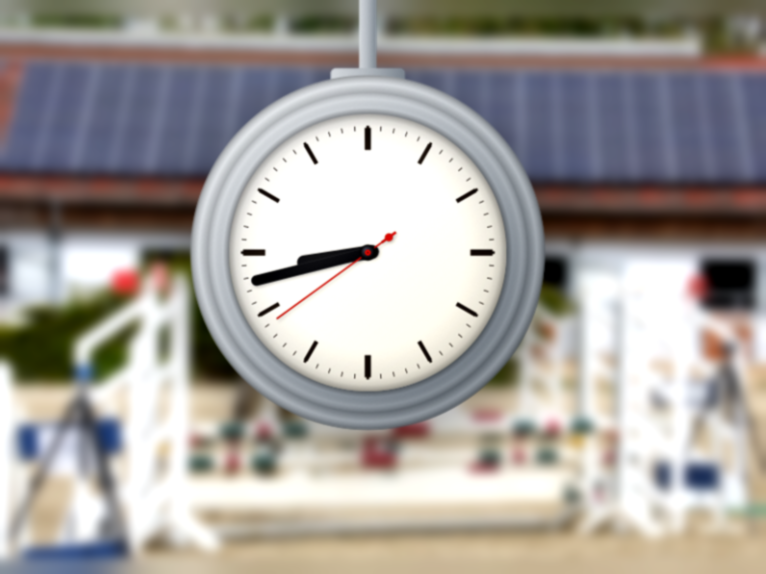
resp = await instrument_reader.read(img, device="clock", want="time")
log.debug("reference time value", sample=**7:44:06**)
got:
**8:42:39**
